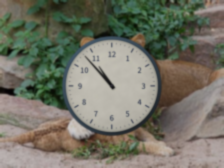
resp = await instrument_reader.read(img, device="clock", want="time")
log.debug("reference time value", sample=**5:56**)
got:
**10:53**
